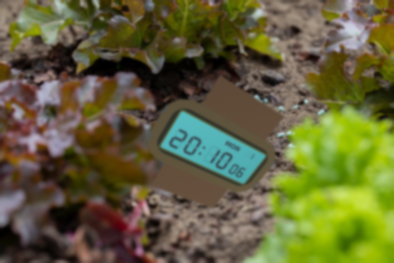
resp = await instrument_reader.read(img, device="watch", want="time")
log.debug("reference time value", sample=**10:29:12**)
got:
**20:10:06**
